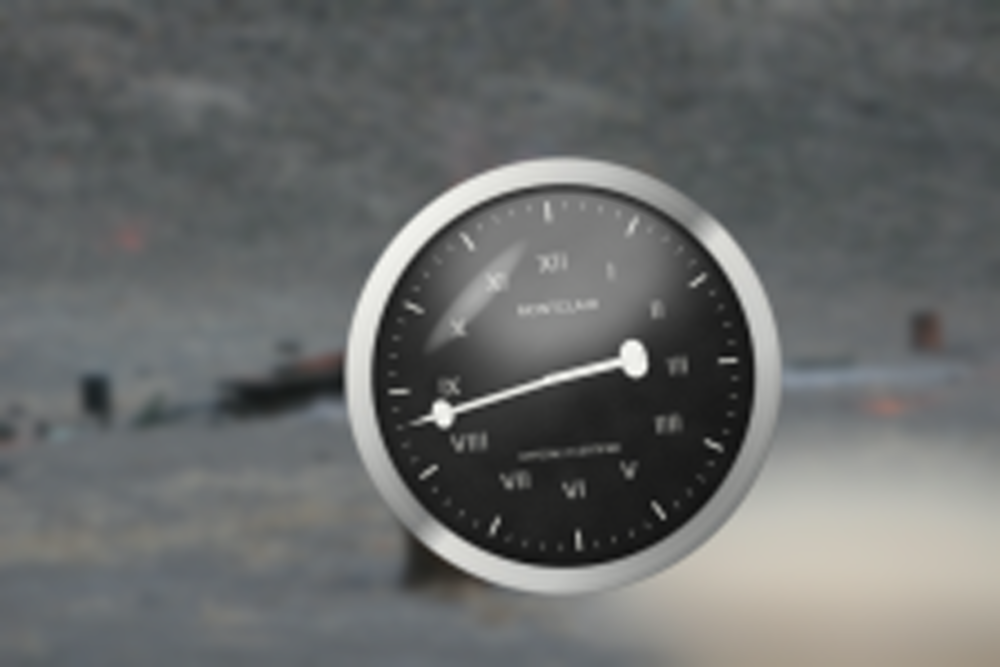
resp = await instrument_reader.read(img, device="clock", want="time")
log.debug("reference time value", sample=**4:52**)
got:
**2:43**
